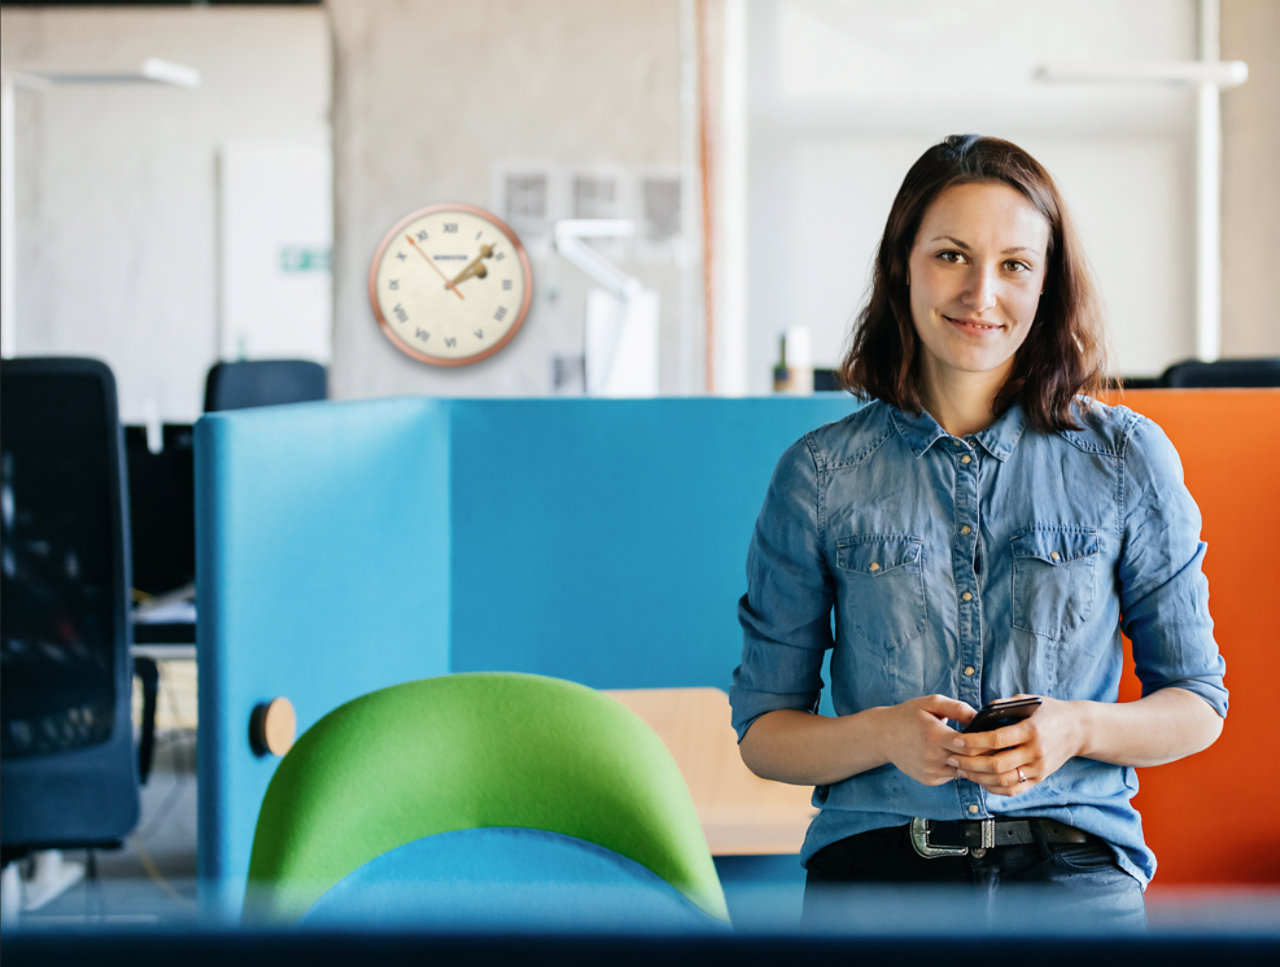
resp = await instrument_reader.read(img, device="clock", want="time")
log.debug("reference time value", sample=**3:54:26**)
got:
**2:07:53**
